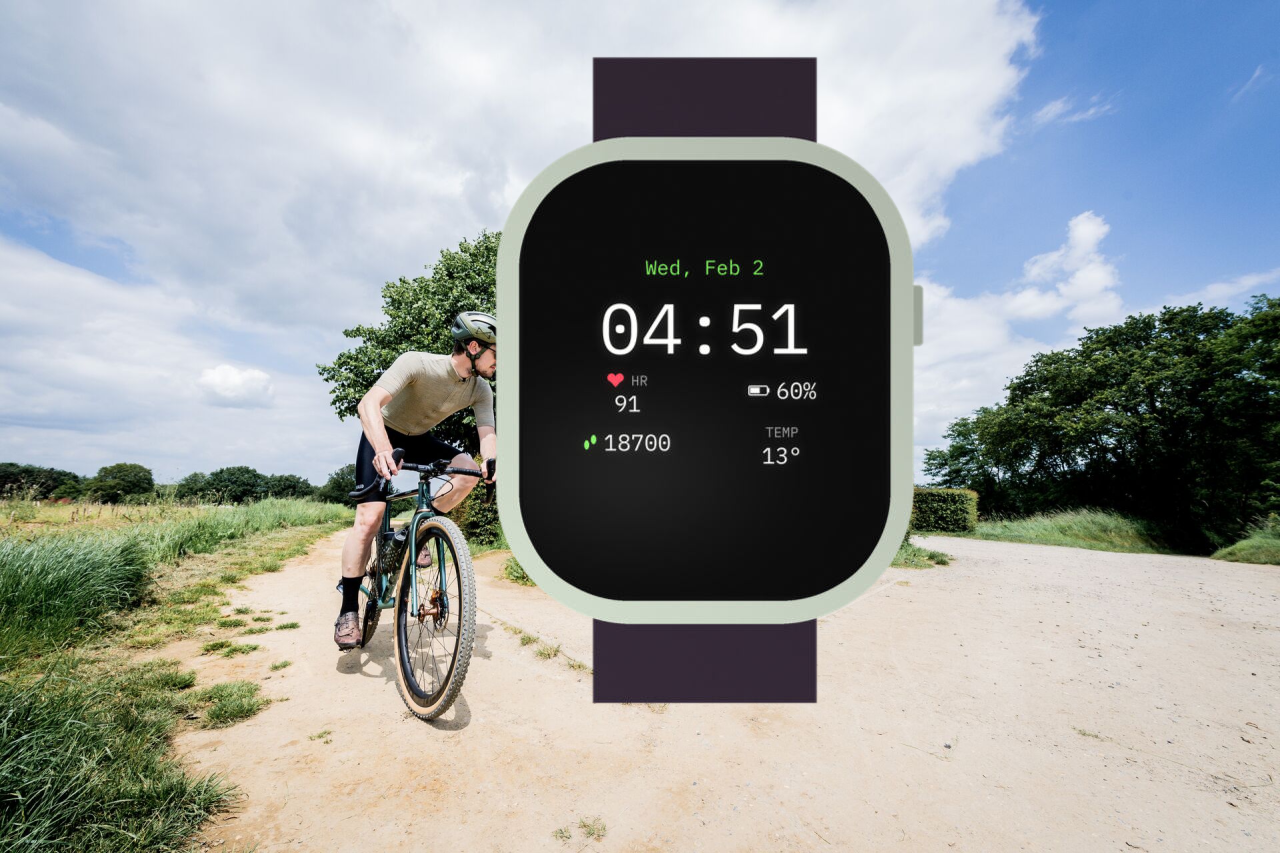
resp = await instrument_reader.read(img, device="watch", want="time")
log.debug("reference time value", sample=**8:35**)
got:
**4:51**
